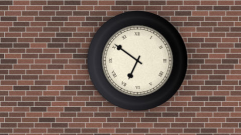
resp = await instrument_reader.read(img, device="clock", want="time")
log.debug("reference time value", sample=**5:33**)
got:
**6:51**
